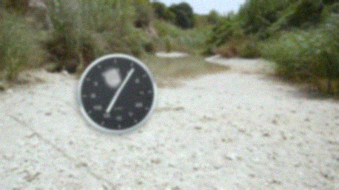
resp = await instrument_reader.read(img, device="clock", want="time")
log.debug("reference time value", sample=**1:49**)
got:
**7:06**
